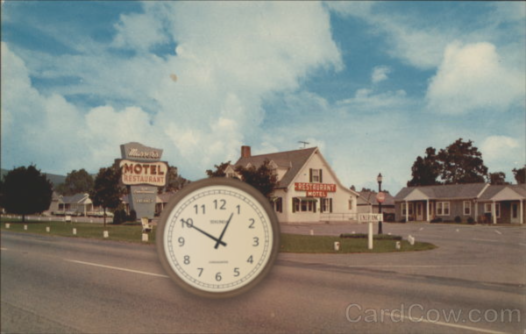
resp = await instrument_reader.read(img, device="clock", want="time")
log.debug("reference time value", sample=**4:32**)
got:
**12:50**
